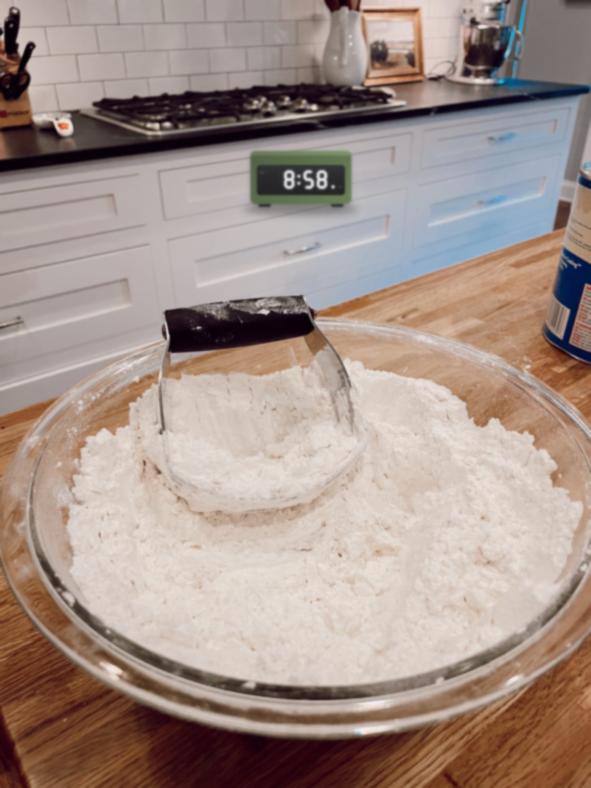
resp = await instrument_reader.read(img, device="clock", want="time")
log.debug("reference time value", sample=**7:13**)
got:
**8:58**
